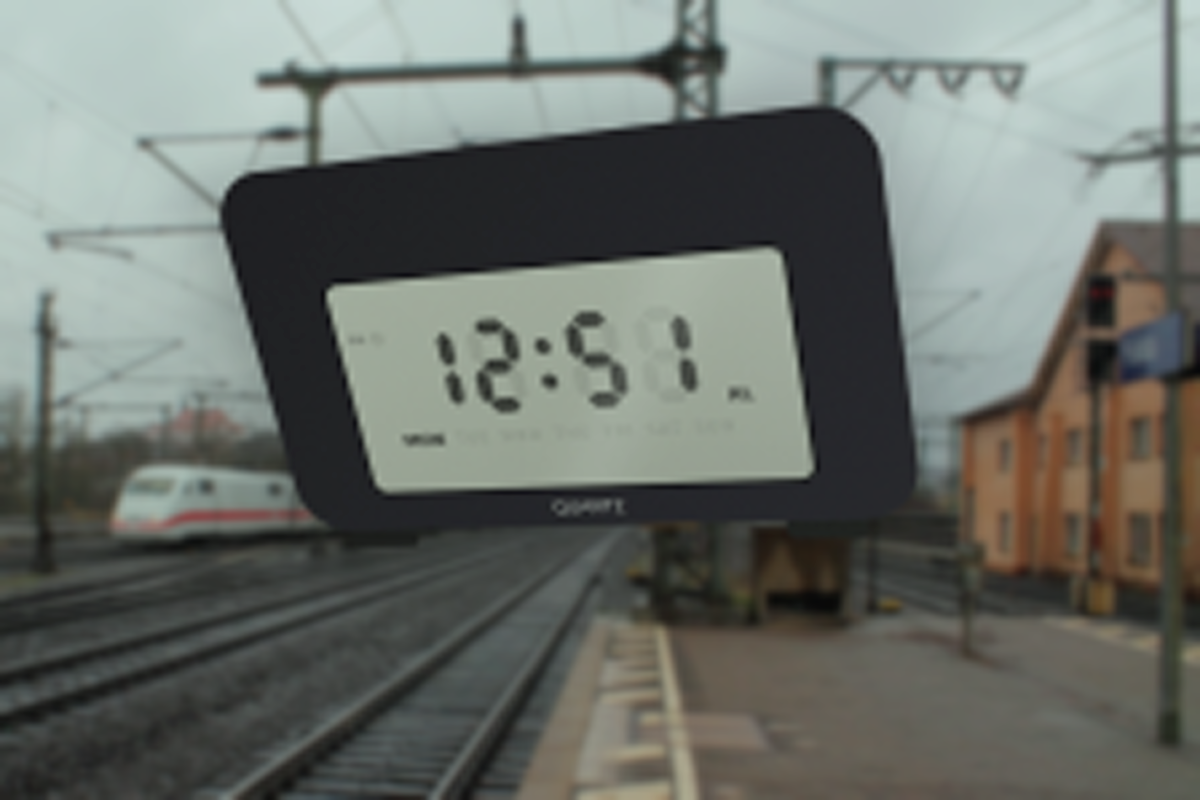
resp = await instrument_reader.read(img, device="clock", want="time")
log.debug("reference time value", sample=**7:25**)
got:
**12:51**
